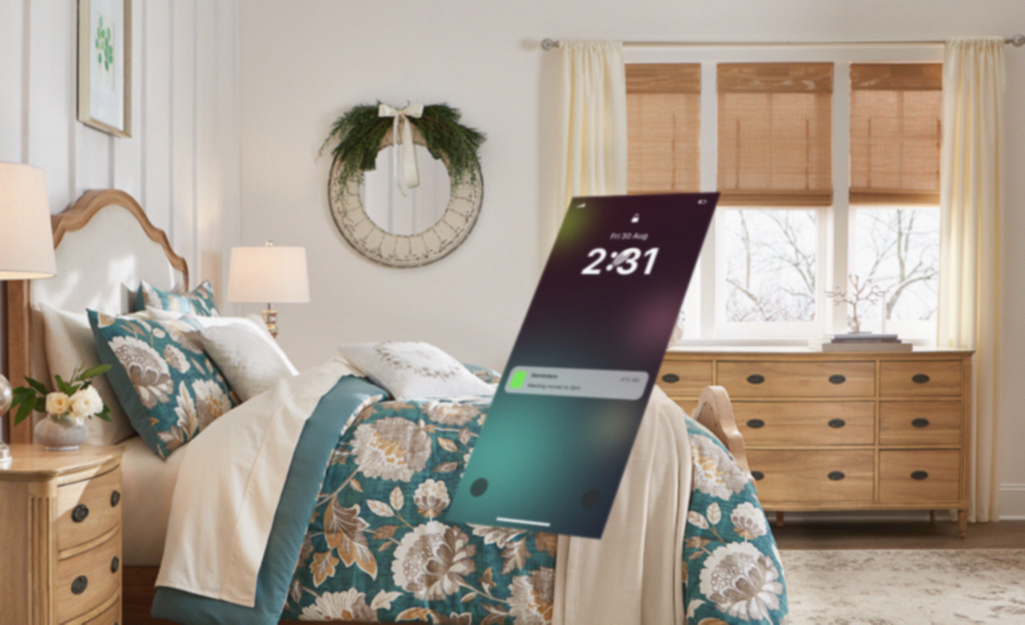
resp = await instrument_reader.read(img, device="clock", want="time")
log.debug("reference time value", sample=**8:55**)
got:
**2:31**
